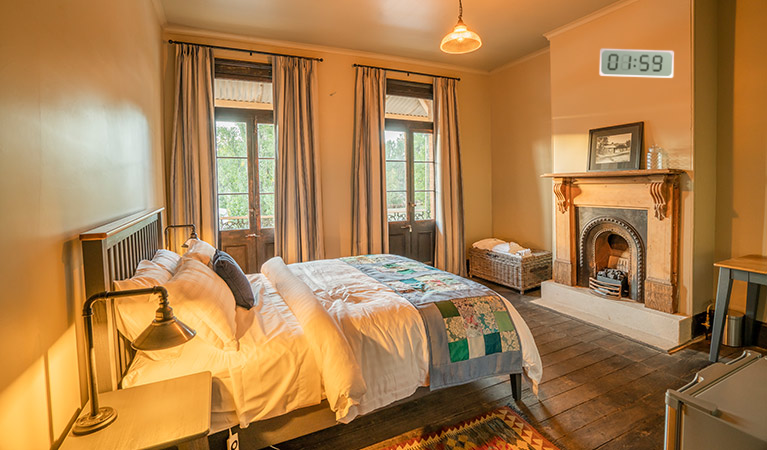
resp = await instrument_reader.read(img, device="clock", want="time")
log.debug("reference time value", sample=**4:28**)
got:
**1:59**
